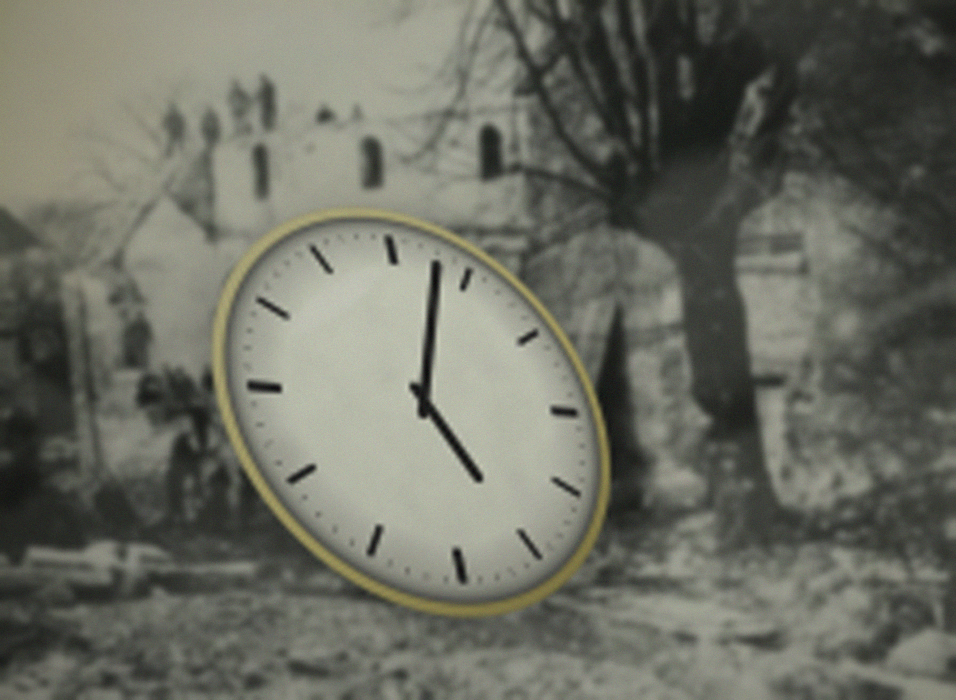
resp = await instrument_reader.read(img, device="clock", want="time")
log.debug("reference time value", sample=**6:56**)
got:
**5:03**
